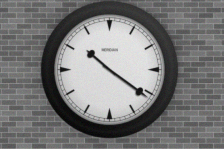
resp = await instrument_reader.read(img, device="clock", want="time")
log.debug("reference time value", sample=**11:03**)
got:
**10:21**
